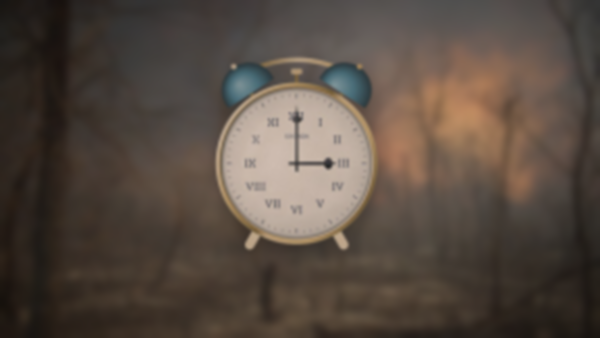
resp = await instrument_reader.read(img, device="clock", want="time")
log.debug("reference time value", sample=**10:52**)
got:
**3:00**
